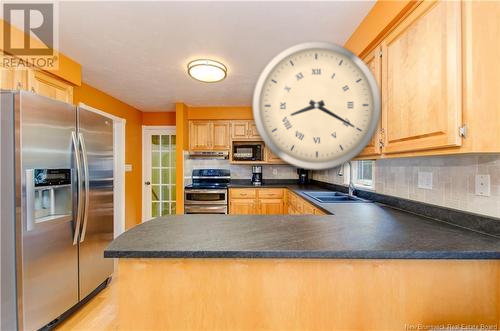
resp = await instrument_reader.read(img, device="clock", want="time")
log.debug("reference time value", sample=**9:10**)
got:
**8:20**
